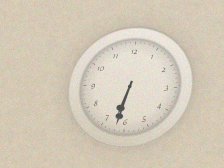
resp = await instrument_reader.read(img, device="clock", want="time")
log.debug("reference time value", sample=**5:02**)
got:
**6:32**
